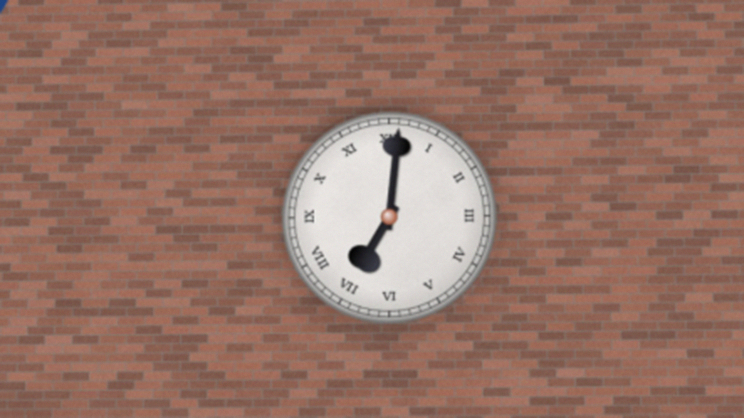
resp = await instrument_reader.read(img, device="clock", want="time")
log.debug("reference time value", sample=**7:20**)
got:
**7:01**
